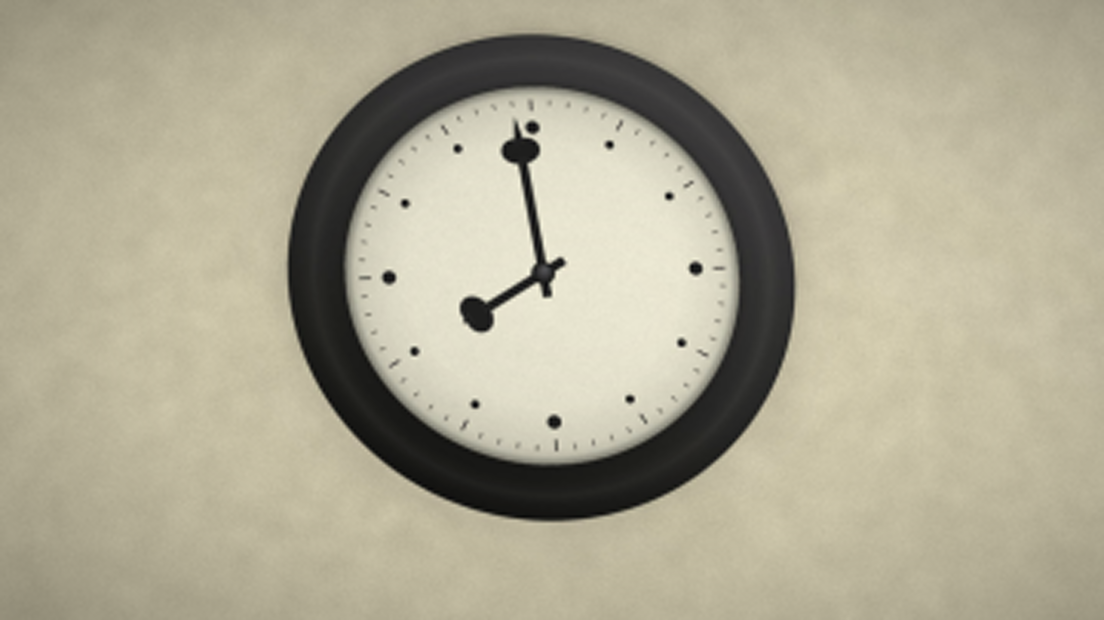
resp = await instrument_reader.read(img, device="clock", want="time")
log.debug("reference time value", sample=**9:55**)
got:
**7:59**
